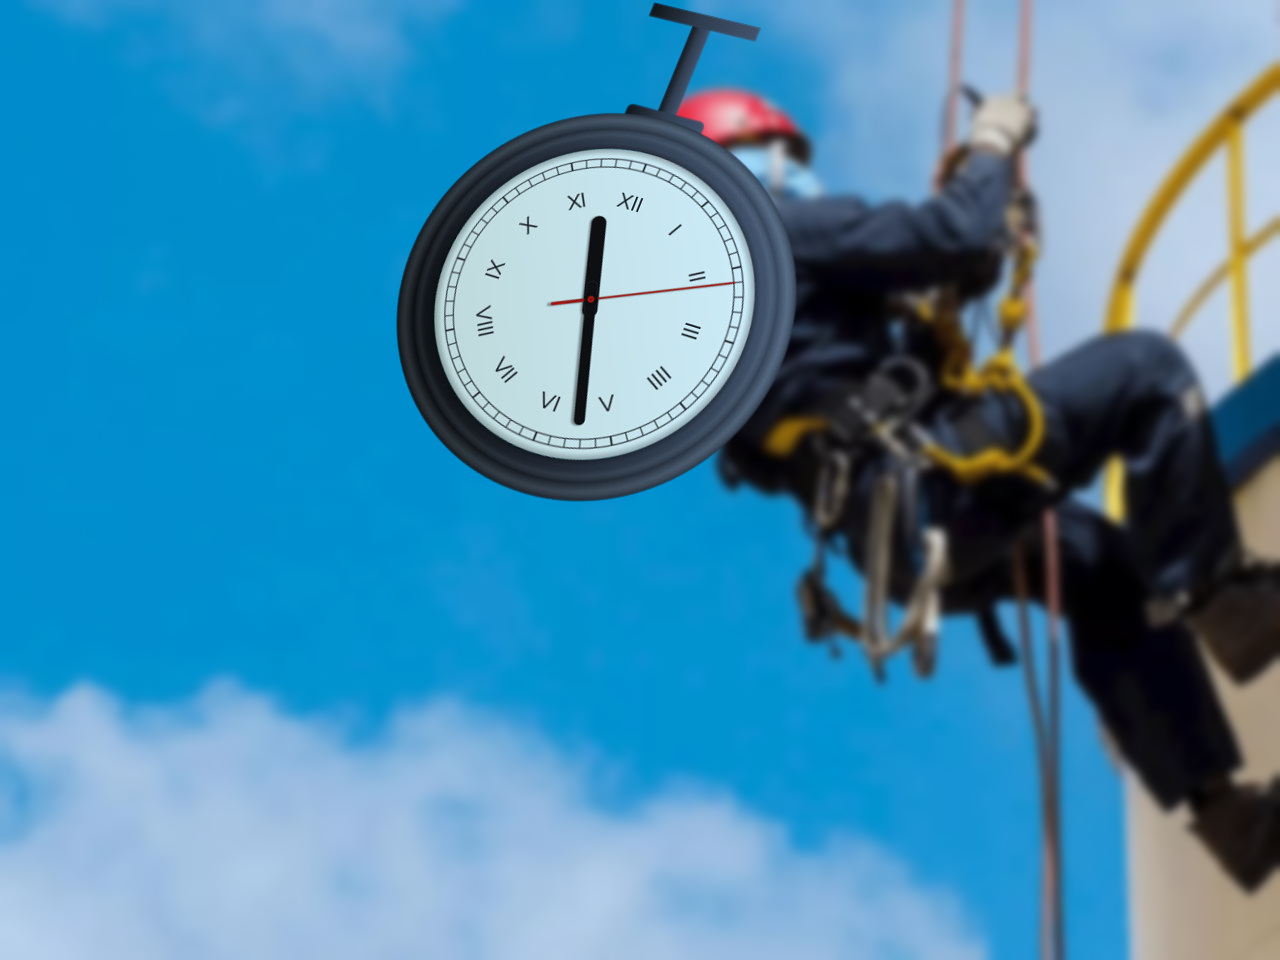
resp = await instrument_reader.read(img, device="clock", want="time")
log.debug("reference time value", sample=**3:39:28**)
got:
**11:27:11**
